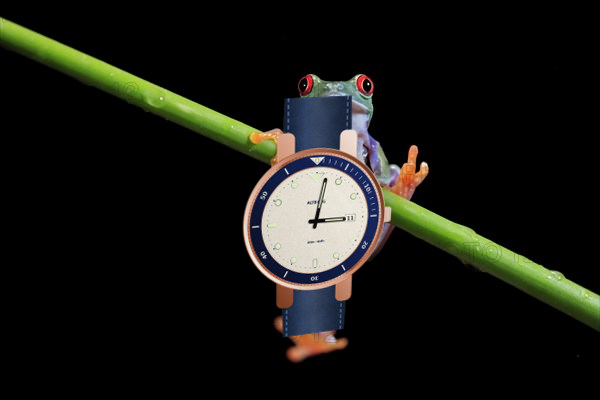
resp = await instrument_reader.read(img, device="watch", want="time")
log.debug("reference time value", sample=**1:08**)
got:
**3:02**
